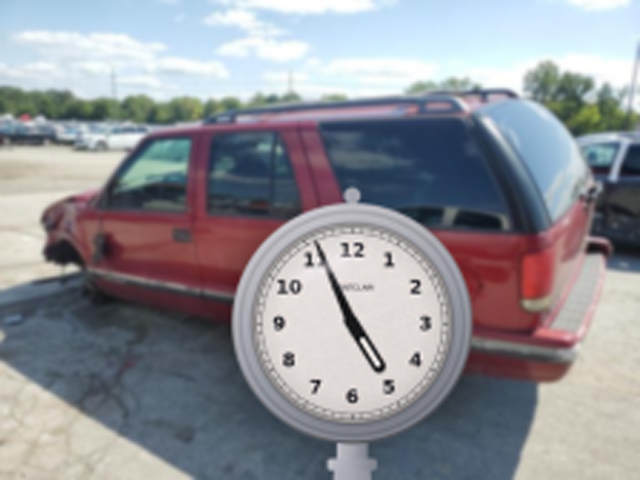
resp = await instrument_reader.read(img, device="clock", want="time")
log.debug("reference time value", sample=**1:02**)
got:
**4:56**
